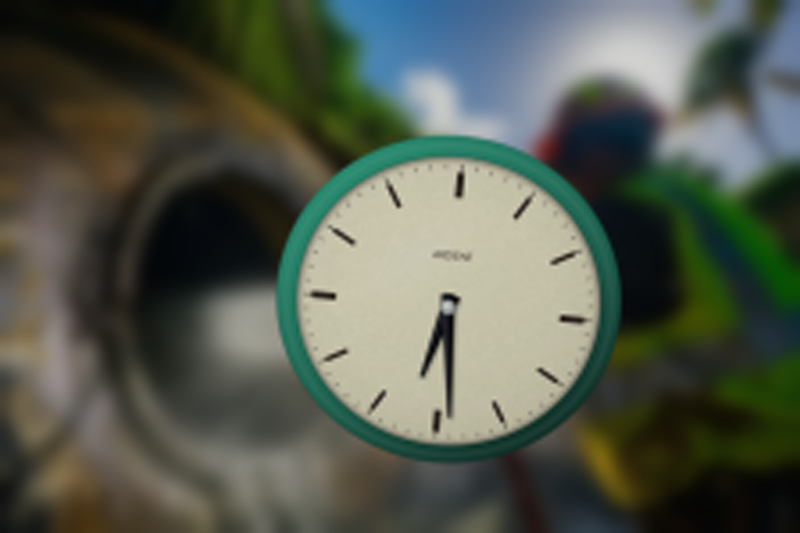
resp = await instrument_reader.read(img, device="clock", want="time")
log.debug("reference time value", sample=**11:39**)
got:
**6:29**
